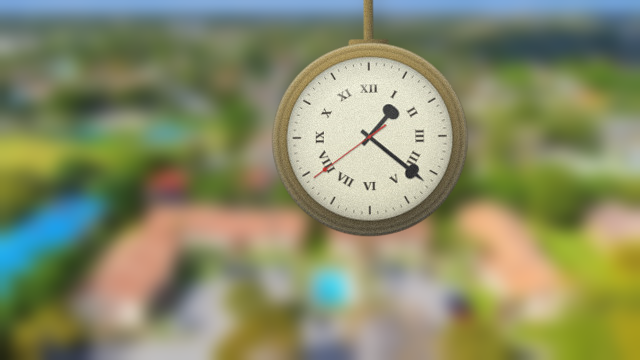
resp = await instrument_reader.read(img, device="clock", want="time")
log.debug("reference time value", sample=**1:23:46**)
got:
**1:21:39**
